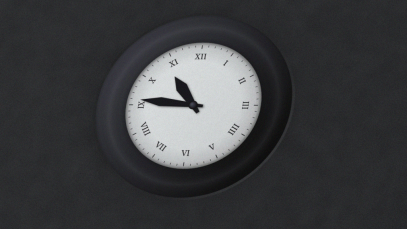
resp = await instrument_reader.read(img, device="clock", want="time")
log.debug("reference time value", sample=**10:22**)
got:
**10:46**
